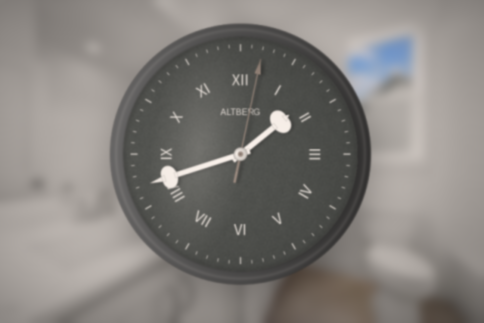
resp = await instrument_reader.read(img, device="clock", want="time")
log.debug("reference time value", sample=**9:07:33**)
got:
**1:42:02**
